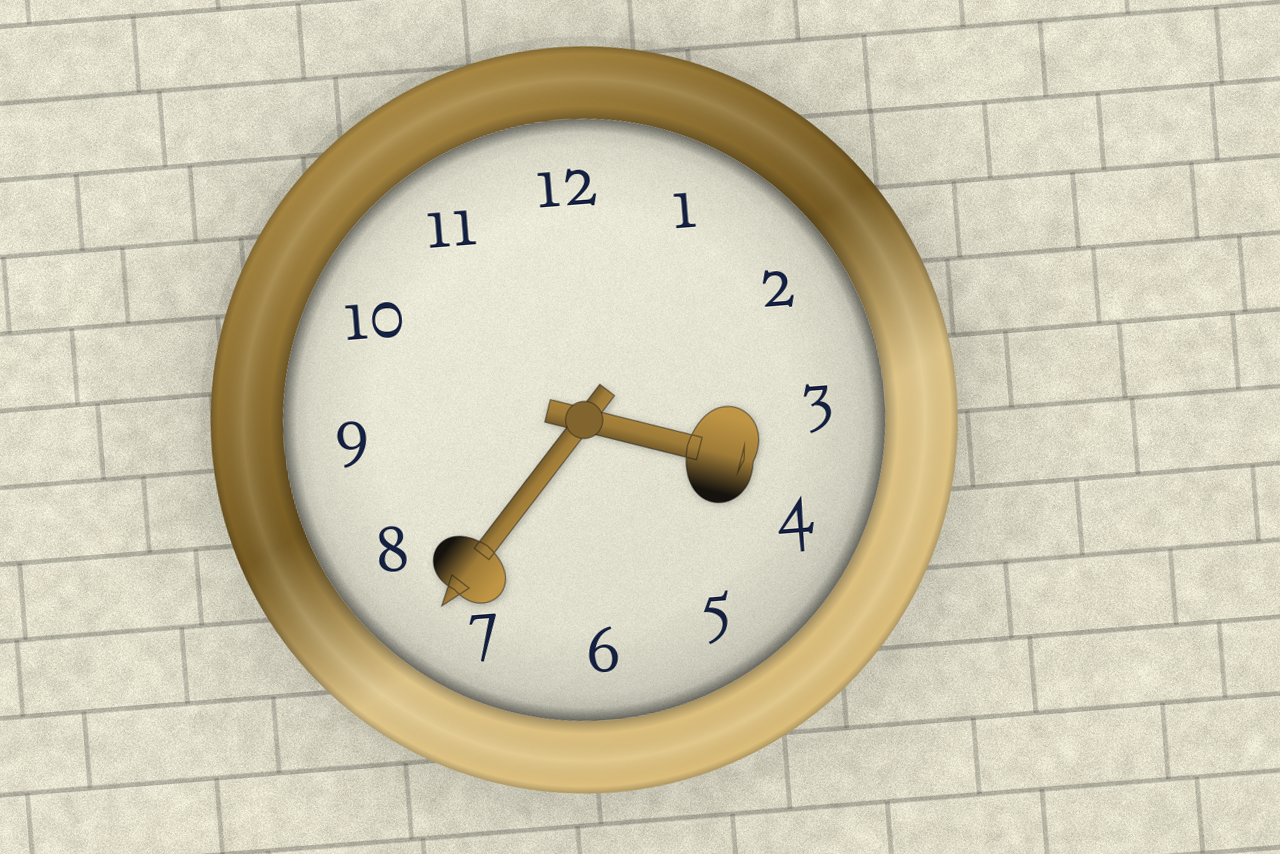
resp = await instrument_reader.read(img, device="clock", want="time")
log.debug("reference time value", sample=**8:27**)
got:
**3:37**
